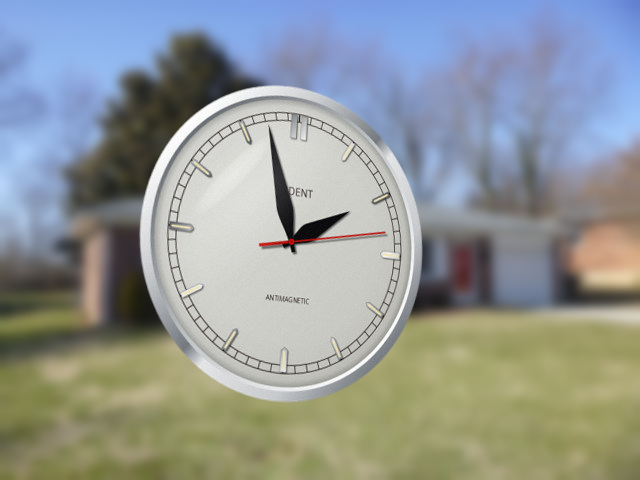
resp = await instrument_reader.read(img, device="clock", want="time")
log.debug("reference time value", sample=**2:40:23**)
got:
**1:57:13**
